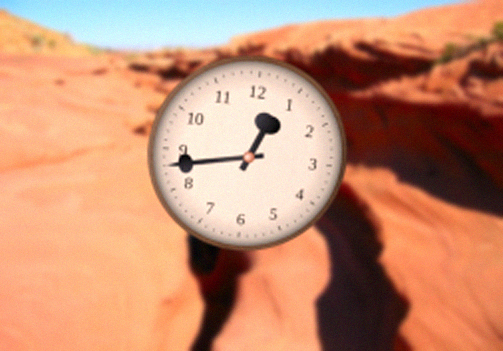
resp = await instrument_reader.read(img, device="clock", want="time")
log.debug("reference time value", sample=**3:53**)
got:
**12:43**
